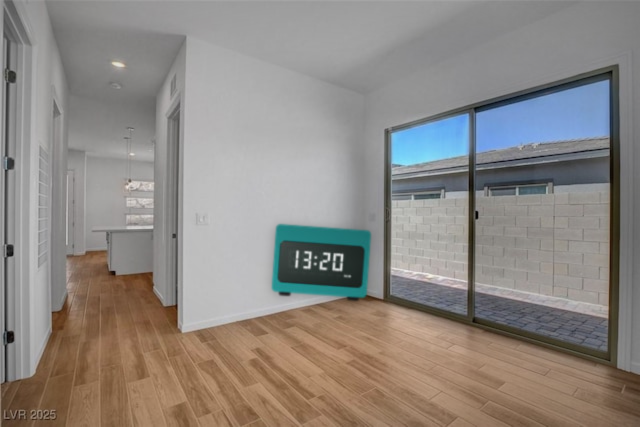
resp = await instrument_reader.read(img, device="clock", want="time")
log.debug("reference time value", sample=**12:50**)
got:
**13:20**
